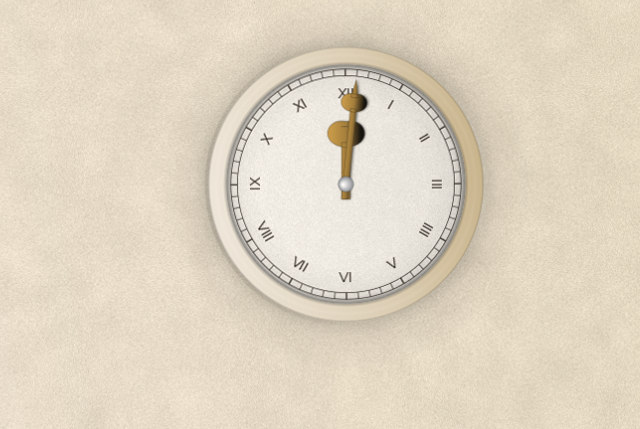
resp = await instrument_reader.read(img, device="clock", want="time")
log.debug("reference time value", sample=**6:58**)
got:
**12:01**
